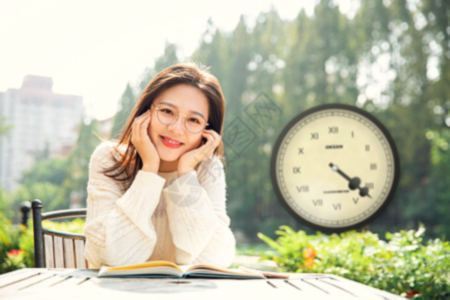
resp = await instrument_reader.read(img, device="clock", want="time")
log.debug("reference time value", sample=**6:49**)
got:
**4:22**
